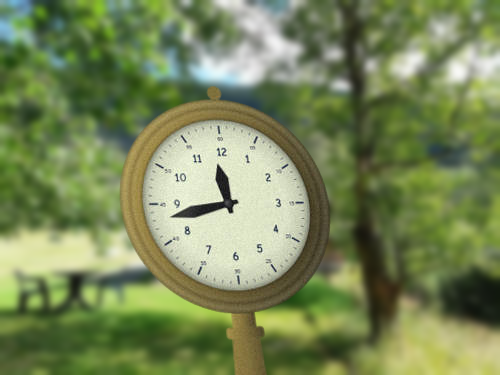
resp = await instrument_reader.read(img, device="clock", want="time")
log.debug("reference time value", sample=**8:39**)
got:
**11:43**
